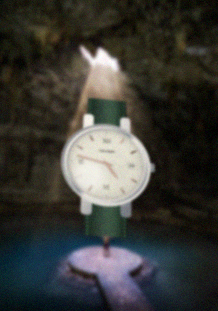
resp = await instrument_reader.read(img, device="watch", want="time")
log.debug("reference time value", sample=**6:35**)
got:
**4:47**
